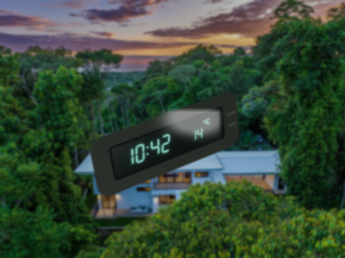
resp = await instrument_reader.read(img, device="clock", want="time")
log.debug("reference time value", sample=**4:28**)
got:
**10:42**
